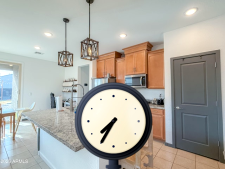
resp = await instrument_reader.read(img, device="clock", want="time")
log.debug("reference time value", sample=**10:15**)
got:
**7:35**
